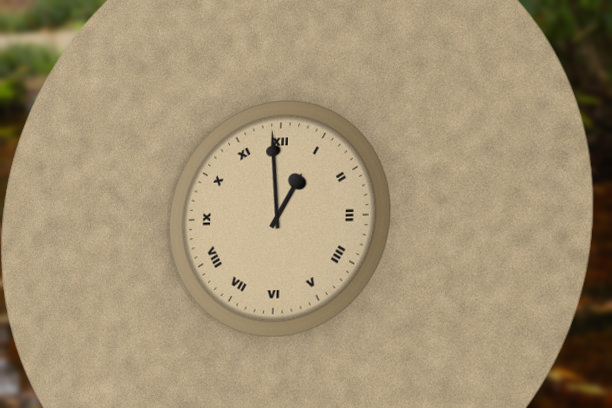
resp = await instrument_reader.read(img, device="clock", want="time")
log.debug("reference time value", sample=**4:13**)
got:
**12:59**
